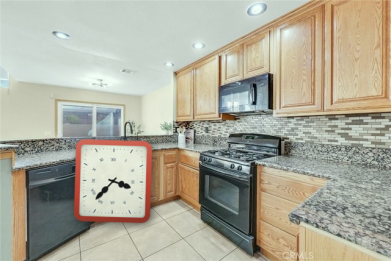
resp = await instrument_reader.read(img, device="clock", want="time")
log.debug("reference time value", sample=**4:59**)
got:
**3:37**
